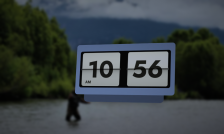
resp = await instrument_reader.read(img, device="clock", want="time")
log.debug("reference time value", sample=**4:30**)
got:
**10:56**
